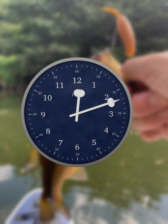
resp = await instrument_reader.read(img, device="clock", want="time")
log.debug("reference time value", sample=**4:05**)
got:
**12:12**
